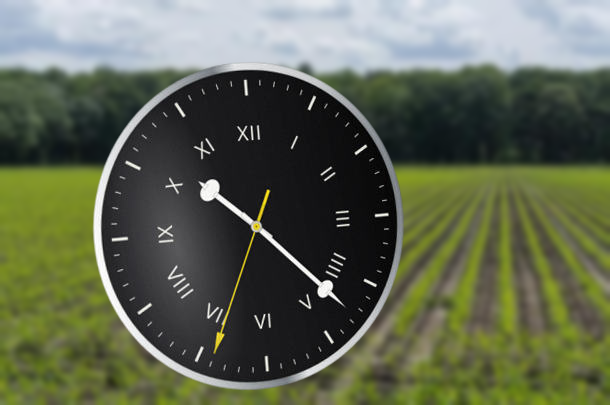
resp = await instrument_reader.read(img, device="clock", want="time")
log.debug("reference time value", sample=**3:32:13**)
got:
**10:22:34**
